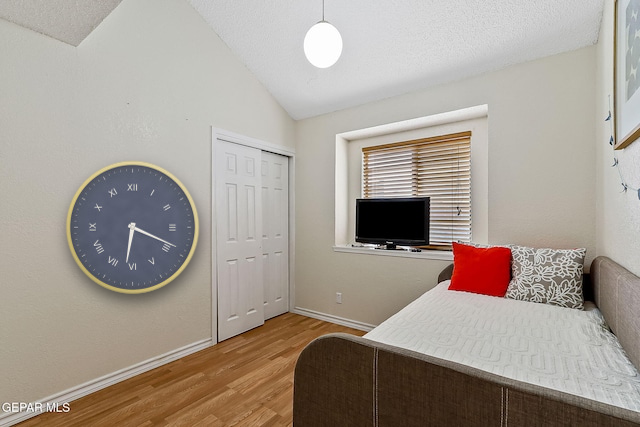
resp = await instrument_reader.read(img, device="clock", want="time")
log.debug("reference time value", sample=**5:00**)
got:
**6:19**
